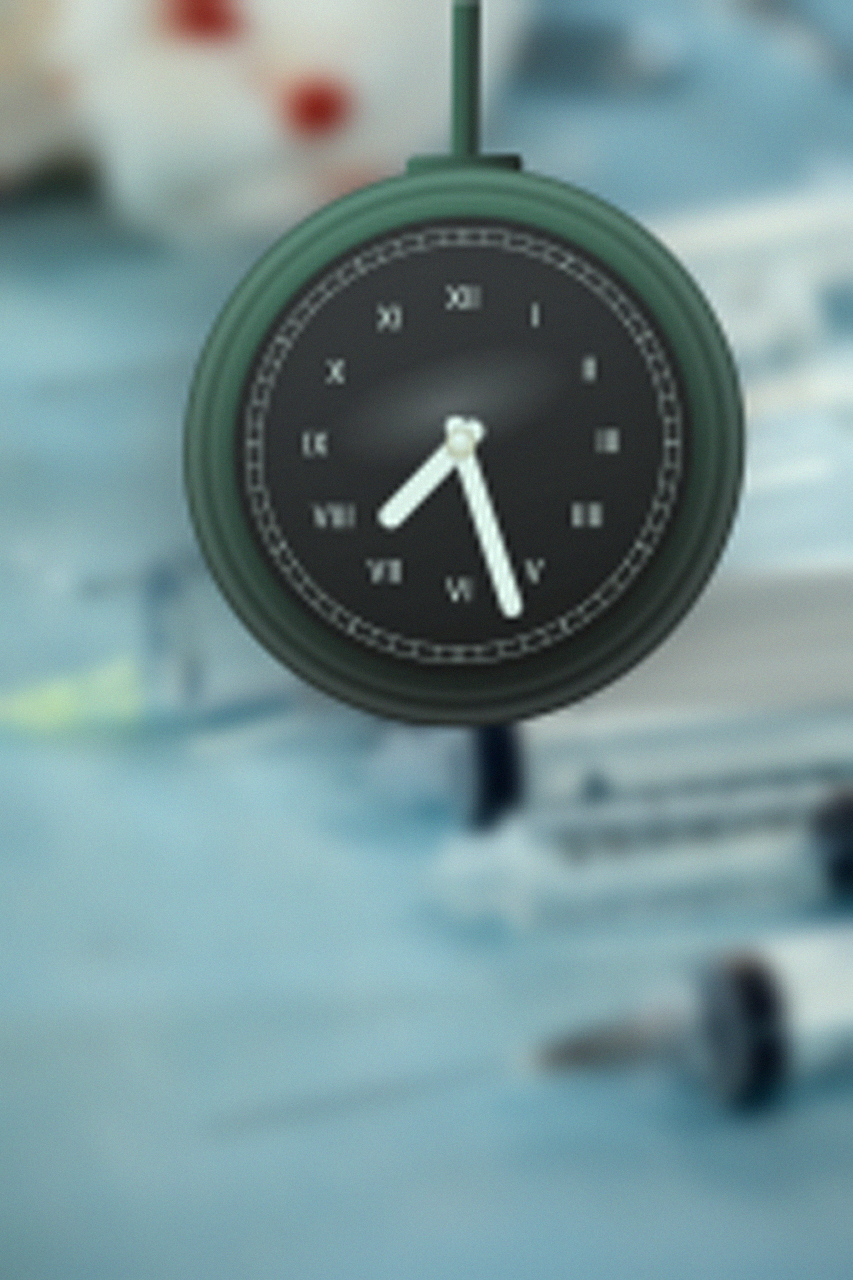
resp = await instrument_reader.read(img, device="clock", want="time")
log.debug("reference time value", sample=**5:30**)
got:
**7:27**
